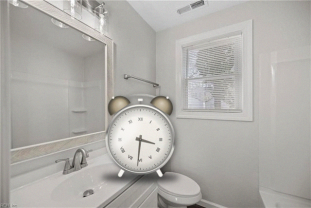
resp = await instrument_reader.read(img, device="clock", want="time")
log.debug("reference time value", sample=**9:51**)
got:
**3:31**
